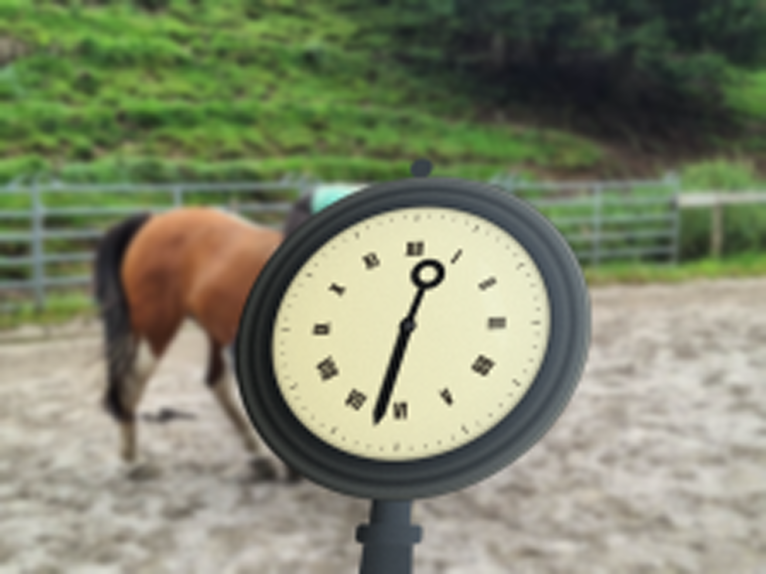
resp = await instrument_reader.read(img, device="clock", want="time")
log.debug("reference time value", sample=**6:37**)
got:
**12:32**
